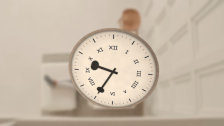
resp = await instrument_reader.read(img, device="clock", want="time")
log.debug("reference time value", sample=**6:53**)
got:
**9:35**
